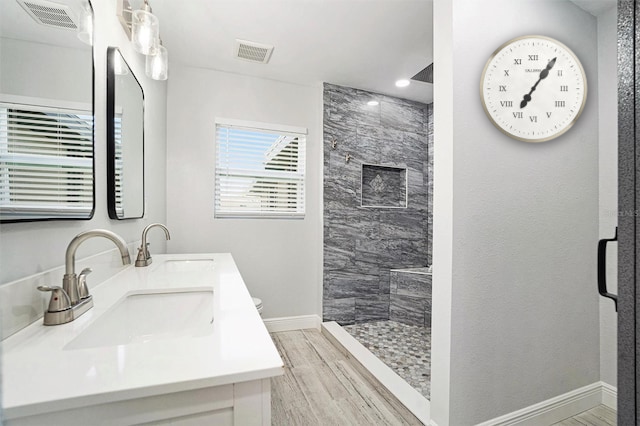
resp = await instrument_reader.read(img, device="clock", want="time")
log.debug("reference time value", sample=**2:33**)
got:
**7:06**
